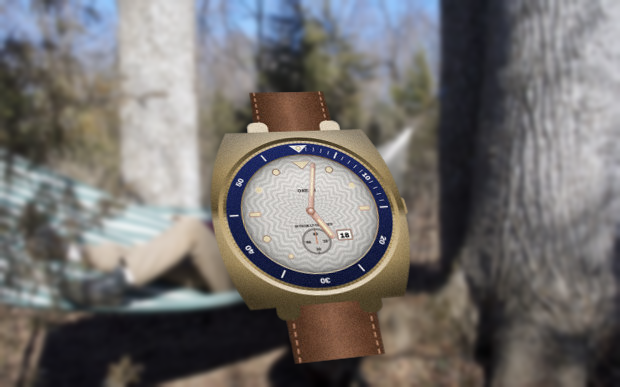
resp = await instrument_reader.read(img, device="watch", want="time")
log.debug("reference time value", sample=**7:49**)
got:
**5:02**
